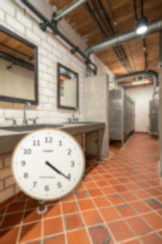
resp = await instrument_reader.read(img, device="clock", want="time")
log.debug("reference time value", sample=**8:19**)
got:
**4:21**
